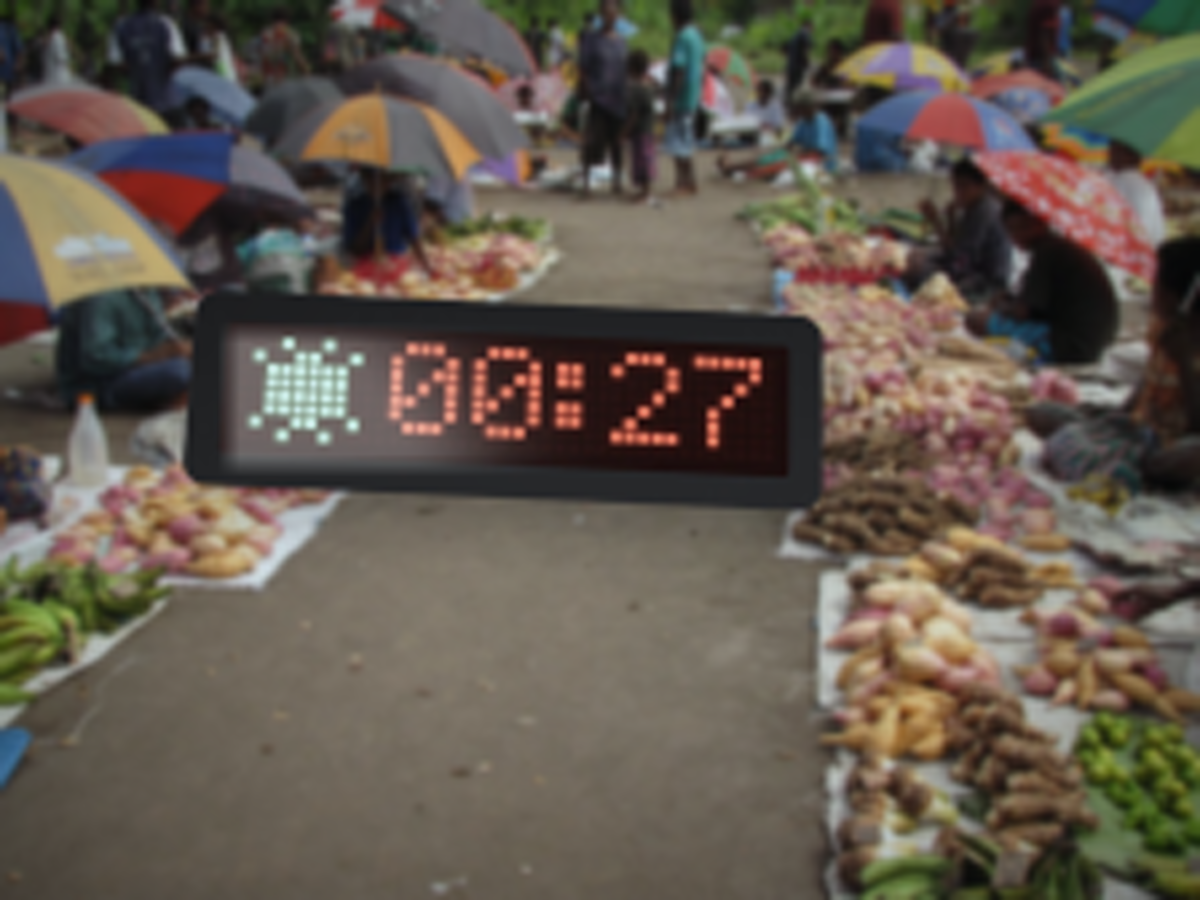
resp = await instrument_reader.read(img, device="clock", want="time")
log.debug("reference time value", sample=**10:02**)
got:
**0:27**
